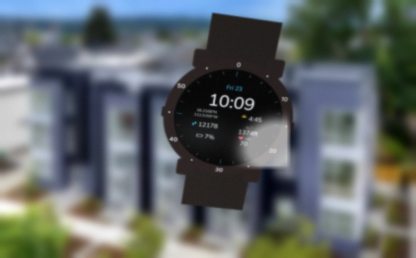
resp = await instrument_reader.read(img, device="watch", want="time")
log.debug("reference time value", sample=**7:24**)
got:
**10:09**
